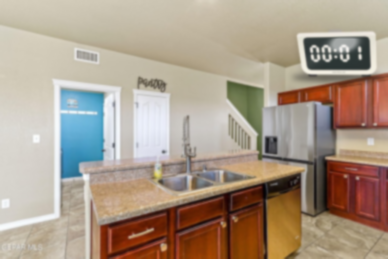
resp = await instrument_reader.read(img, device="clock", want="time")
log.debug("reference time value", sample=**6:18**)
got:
**0:01**
